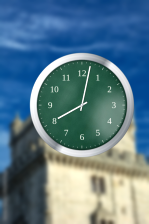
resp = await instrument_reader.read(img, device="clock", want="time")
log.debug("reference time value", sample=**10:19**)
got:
**8:02**
